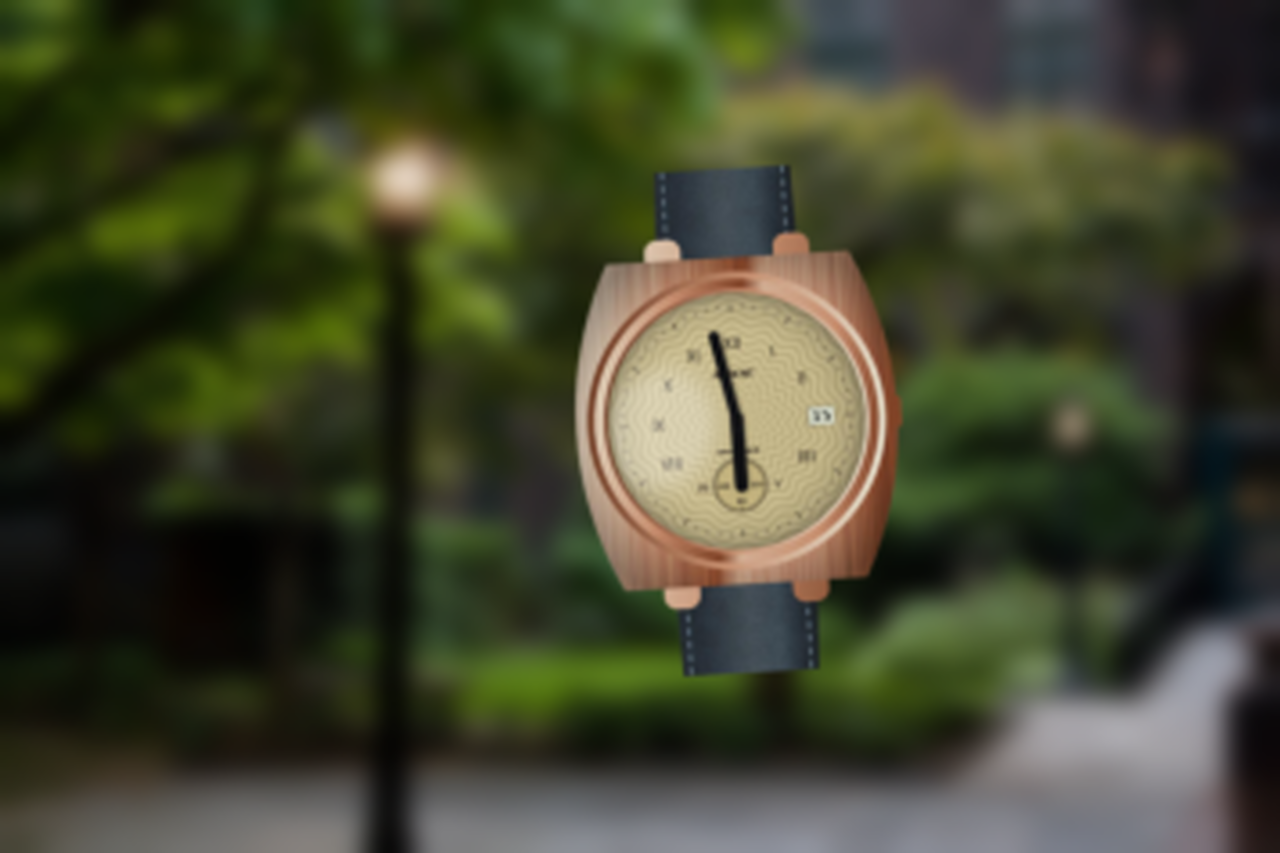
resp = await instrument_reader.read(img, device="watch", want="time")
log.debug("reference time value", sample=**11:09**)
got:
**5:58**
